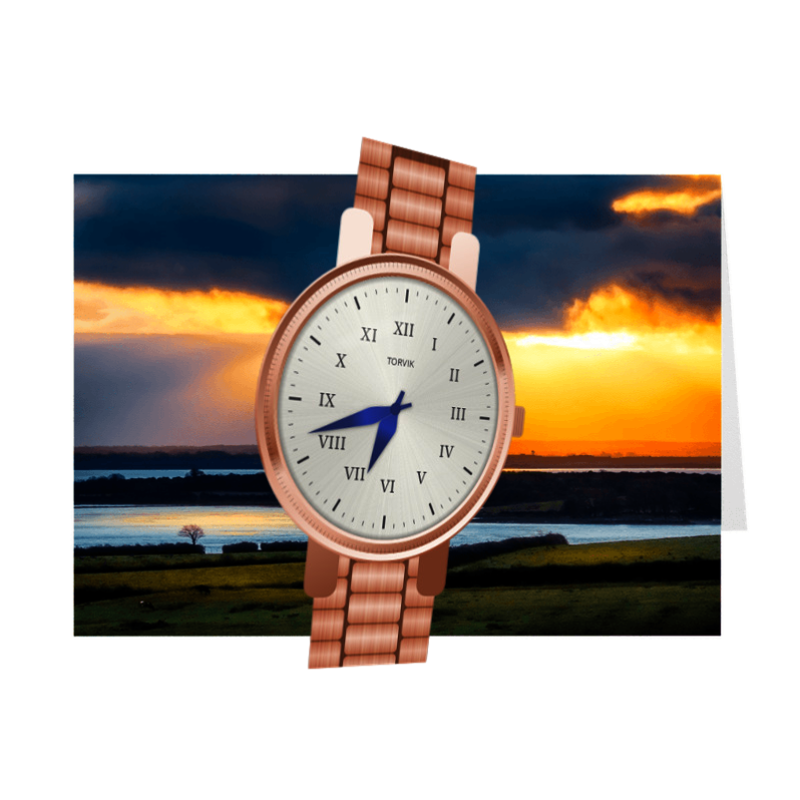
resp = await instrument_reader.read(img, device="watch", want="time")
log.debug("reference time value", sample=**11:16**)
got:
**6:42**
